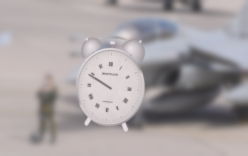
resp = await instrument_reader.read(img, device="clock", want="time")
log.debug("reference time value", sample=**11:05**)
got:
**9:49**
